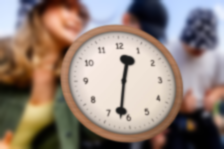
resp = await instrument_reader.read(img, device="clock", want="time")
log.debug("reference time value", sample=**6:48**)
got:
**12:32**
